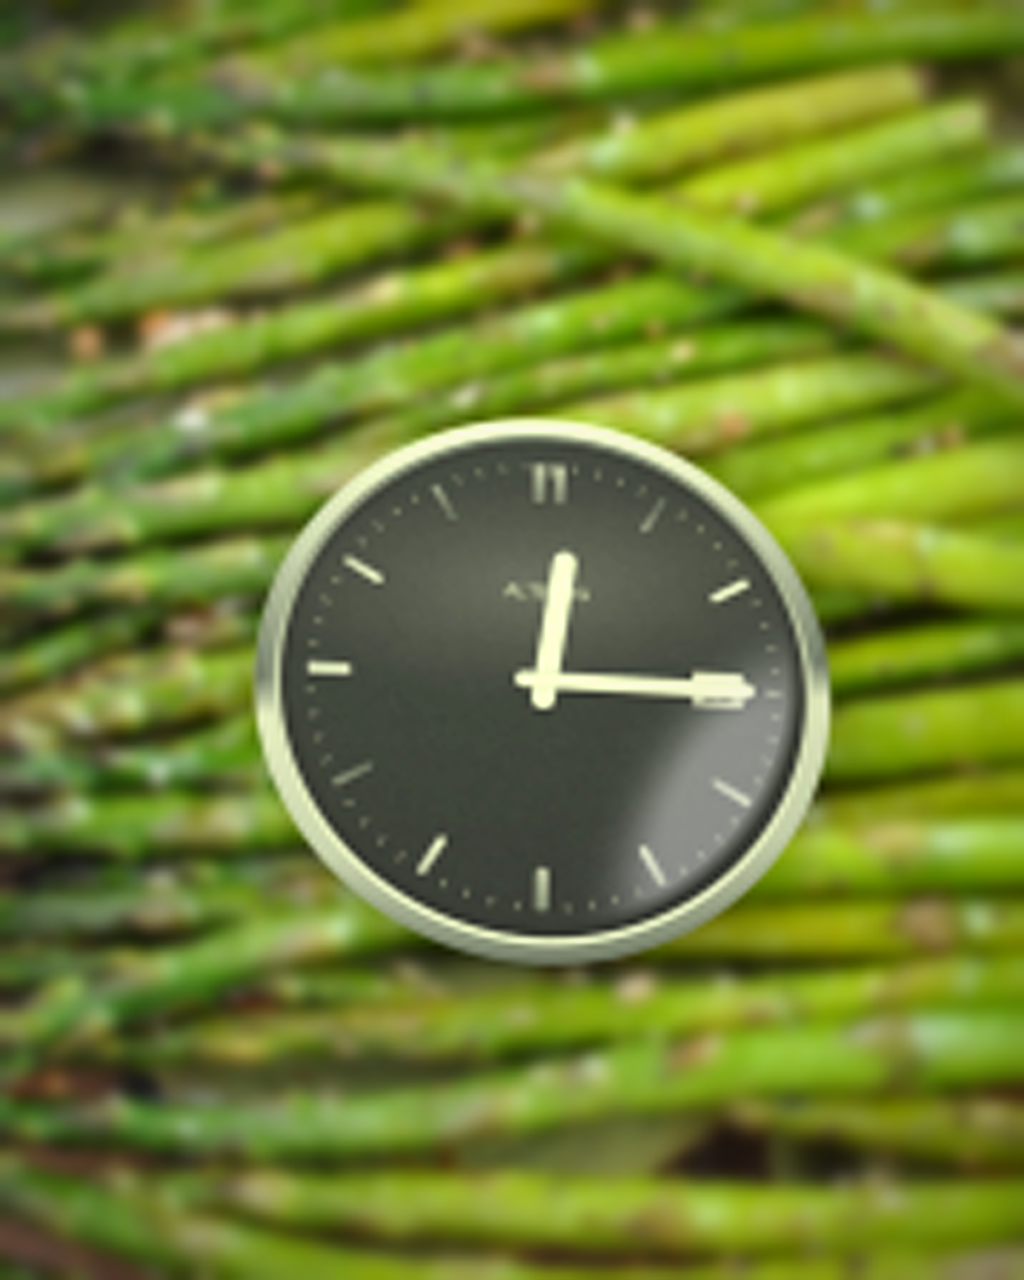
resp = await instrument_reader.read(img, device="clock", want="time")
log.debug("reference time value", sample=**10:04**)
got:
**12:15**
